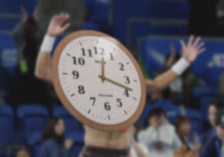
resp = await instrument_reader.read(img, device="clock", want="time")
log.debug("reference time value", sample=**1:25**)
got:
**12:18**
